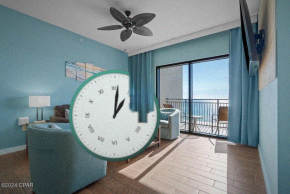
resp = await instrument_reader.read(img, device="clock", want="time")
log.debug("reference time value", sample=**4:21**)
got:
**1:01**
